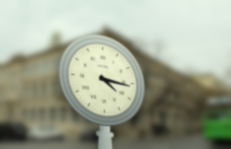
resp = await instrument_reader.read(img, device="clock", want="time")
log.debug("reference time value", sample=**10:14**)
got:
**4:16**
